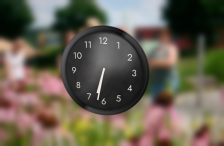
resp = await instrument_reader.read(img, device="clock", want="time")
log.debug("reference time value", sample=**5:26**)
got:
**6:32**
